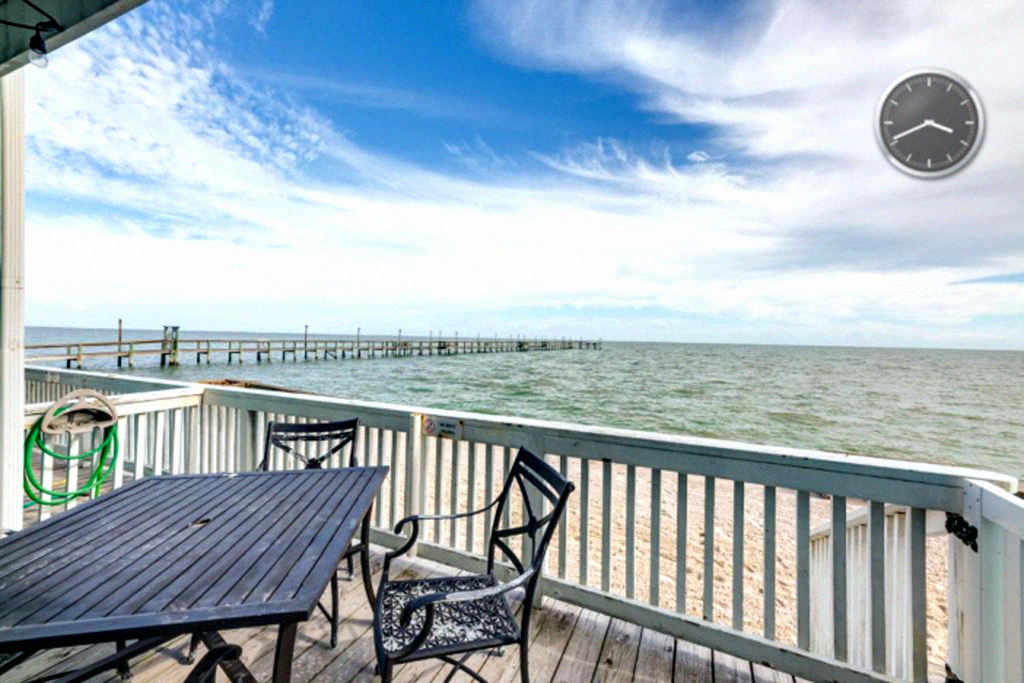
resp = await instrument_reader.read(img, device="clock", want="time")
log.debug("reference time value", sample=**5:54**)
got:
**3:41**
